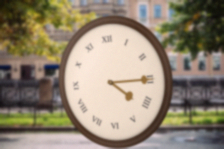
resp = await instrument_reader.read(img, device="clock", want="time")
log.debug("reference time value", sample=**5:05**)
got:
**4:15**
